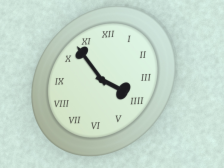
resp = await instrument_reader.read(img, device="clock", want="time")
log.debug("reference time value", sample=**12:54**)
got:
**3:53**
